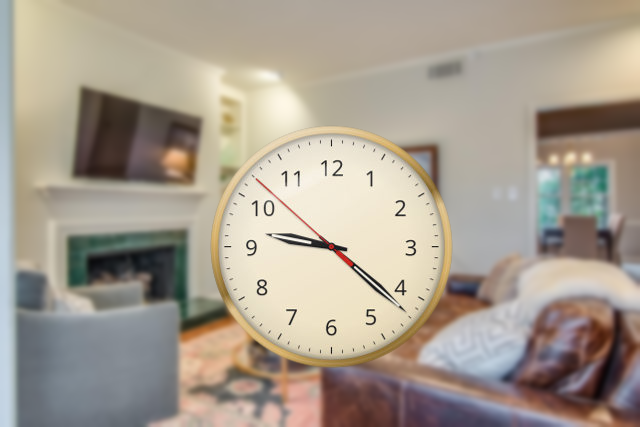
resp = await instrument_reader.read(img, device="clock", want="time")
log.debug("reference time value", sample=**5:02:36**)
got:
**9:21:52**
